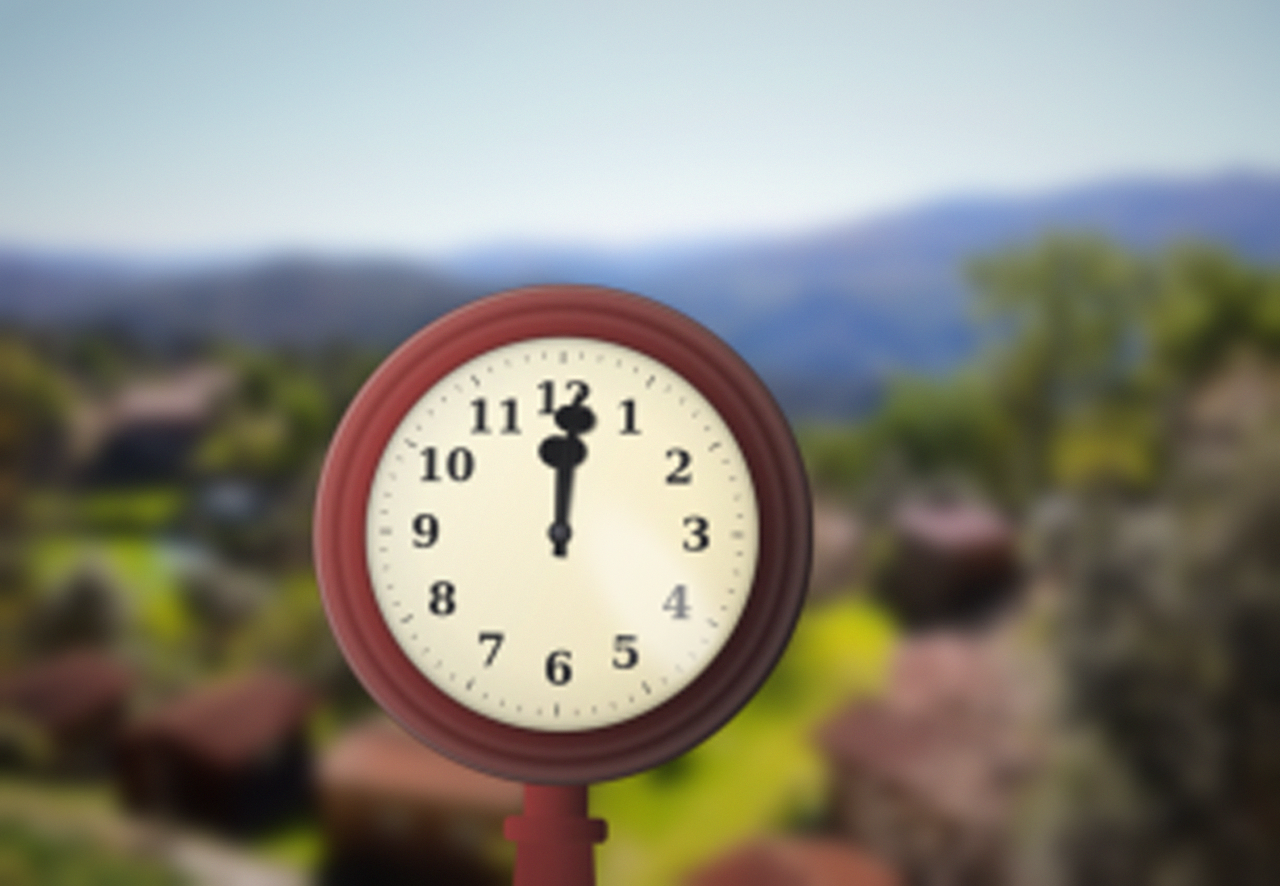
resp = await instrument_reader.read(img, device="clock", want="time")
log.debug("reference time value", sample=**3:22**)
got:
**12:01**
